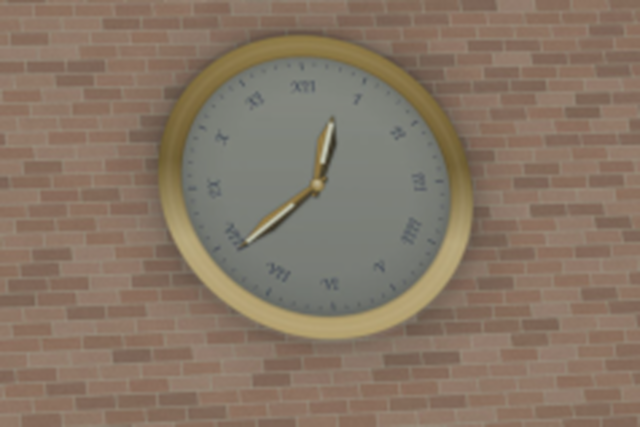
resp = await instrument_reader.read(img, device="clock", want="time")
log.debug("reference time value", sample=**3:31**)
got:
**12:39**
